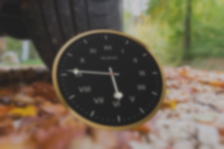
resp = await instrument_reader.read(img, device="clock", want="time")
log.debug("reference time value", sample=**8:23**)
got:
**5:46**
